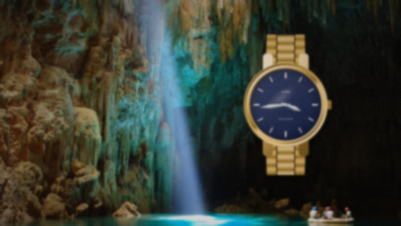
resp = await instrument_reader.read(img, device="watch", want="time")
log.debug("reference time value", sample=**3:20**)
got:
**3:44**
